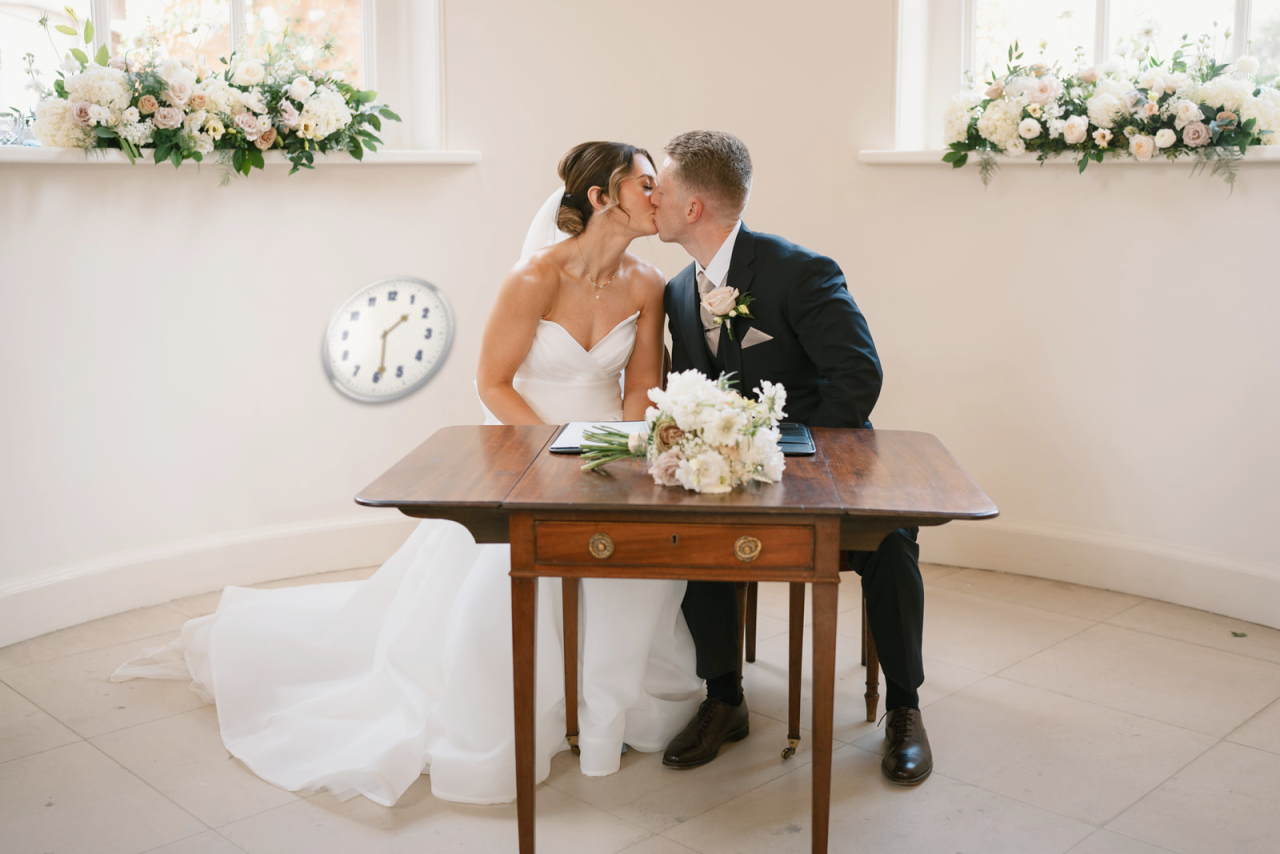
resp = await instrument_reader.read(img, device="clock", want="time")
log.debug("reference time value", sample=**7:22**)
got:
**1:29**
